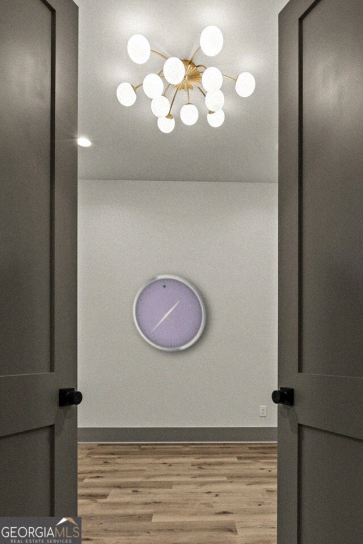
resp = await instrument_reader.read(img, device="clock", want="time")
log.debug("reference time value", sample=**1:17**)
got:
**1:38**
